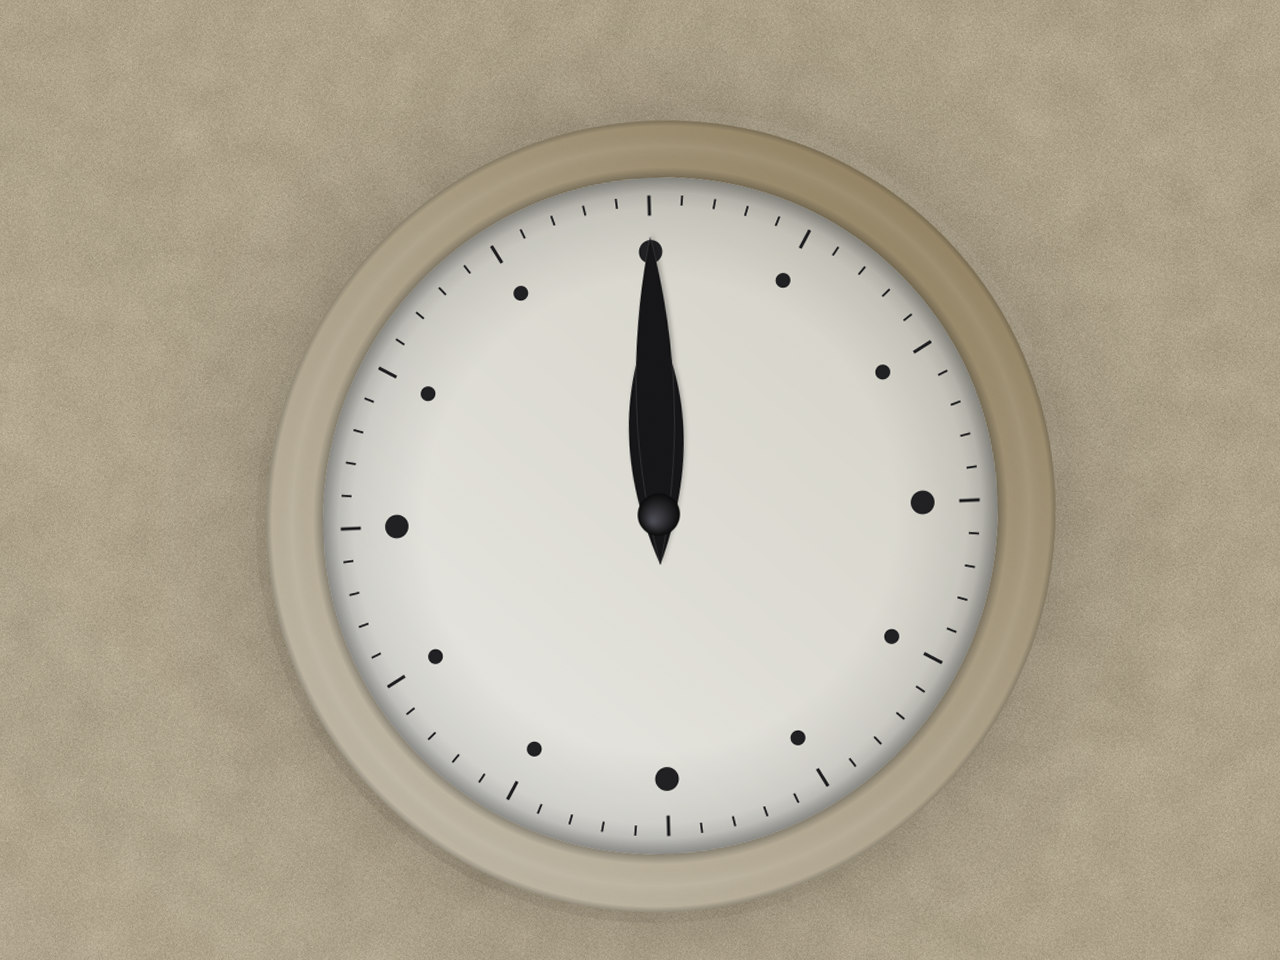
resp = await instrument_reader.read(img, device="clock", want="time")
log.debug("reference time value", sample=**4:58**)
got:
**12:00**
